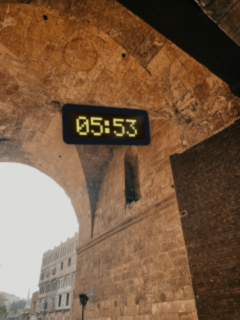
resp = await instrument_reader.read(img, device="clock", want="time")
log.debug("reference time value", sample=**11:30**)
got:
**5:53**
